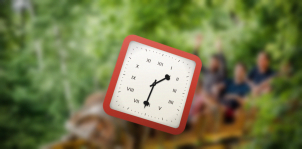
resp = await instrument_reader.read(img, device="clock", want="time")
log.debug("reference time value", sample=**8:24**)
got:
**1:31**
